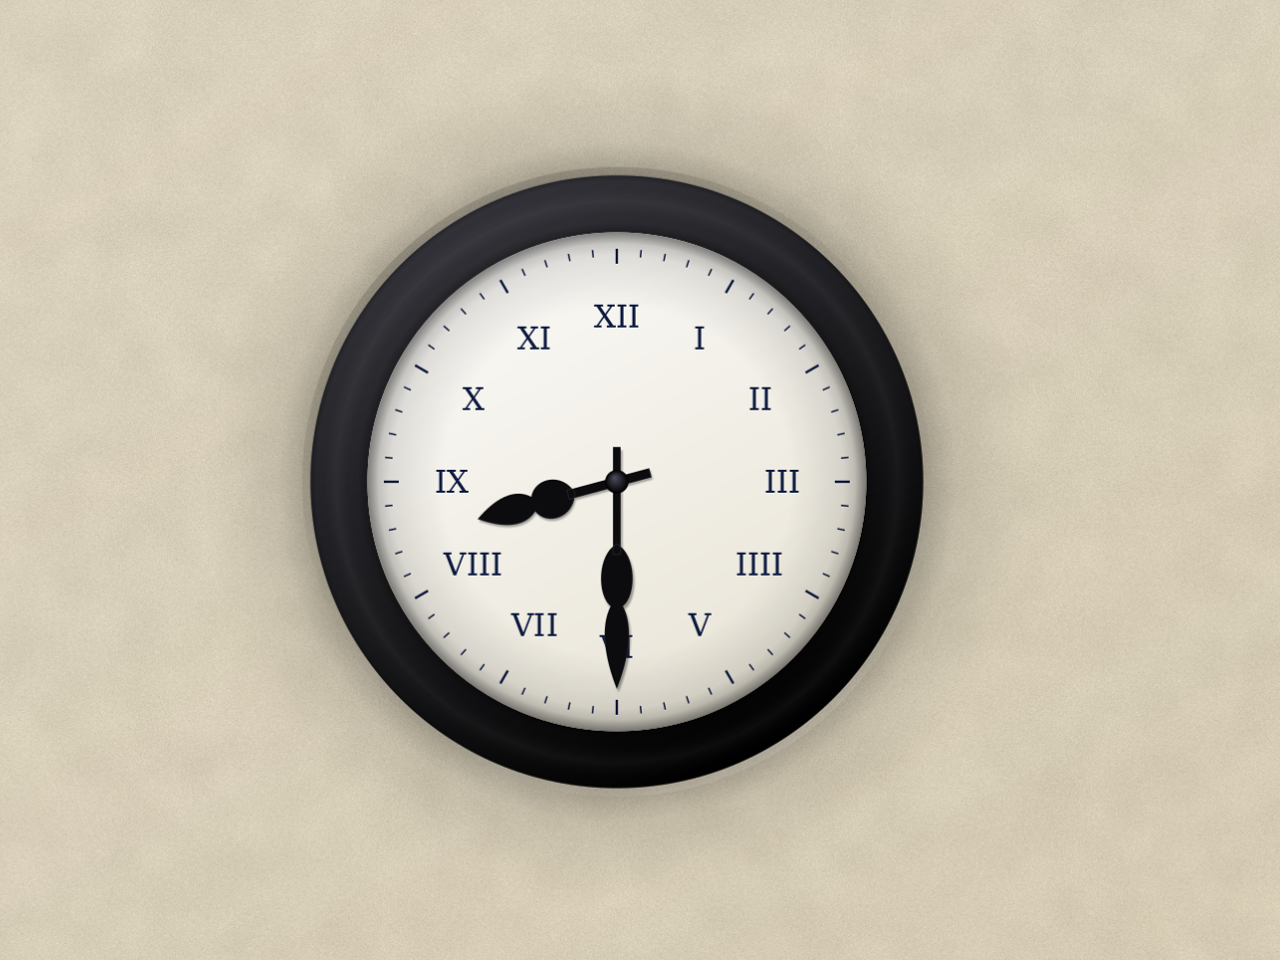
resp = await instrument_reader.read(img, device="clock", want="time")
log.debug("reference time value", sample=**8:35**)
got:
**8:30**
